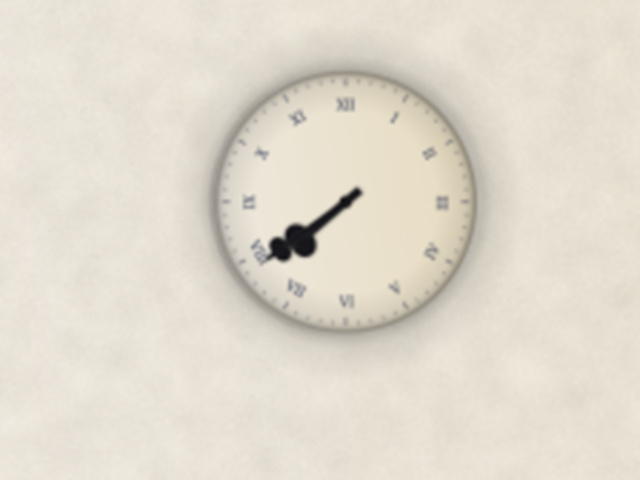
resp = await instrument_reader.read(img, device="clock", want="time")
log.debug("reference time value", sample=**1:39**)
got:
**7:39**
